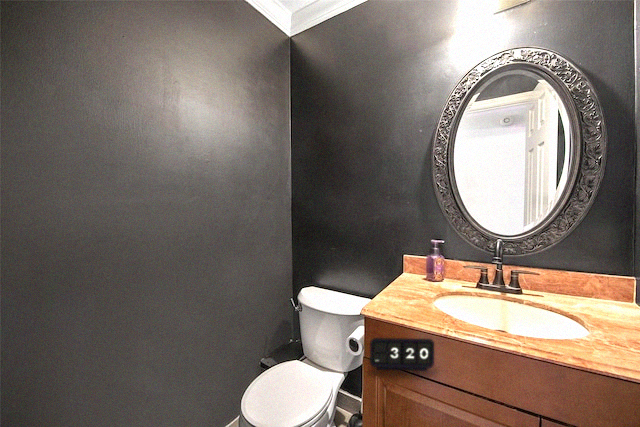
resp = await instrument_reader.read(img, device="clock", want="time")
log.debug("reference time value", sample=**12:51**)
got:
**3:20**
